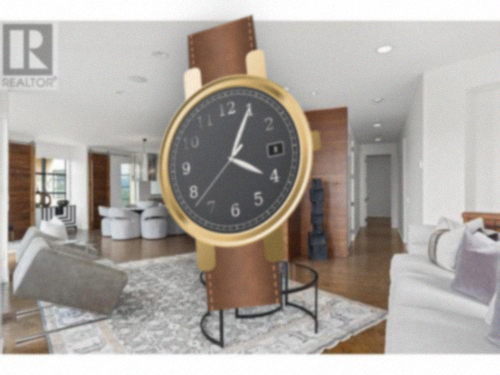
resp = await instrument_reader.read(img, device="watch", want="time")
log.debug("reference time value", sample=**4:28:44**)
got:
**4:04:38**
